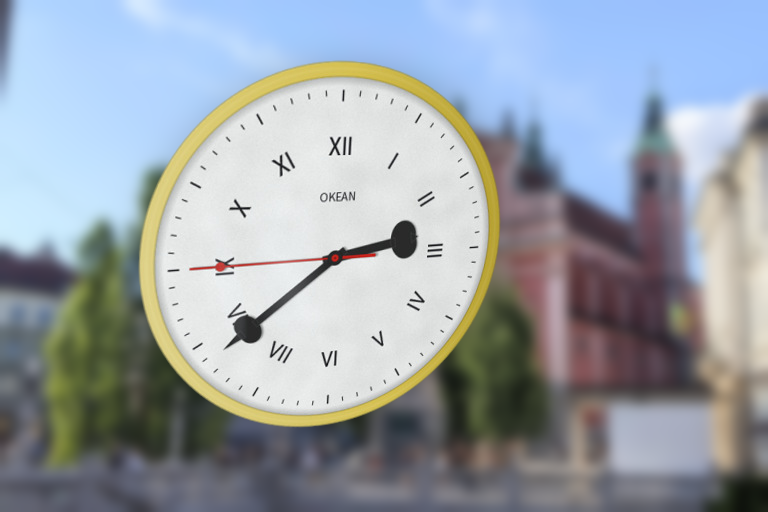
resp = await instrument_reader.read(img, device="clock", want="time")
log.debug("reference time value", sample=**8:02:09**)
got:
**2:38:45**
